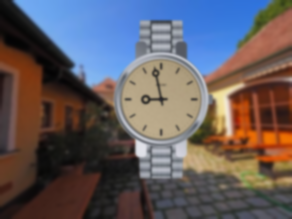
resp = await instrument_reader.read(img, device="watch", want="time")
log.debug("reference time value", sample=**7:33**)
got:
**8:58**
